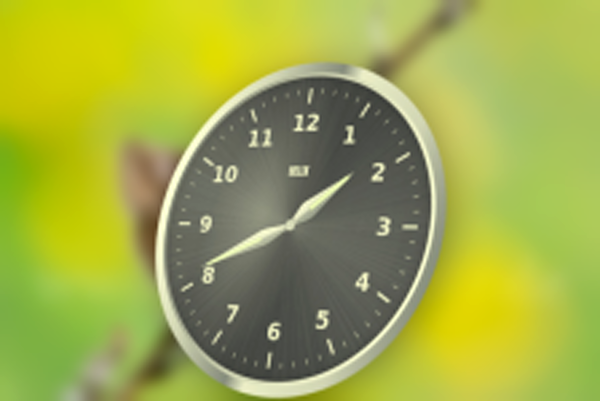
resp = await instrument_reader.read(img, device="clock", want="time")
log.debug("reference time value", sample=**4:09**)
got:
**1:41**
